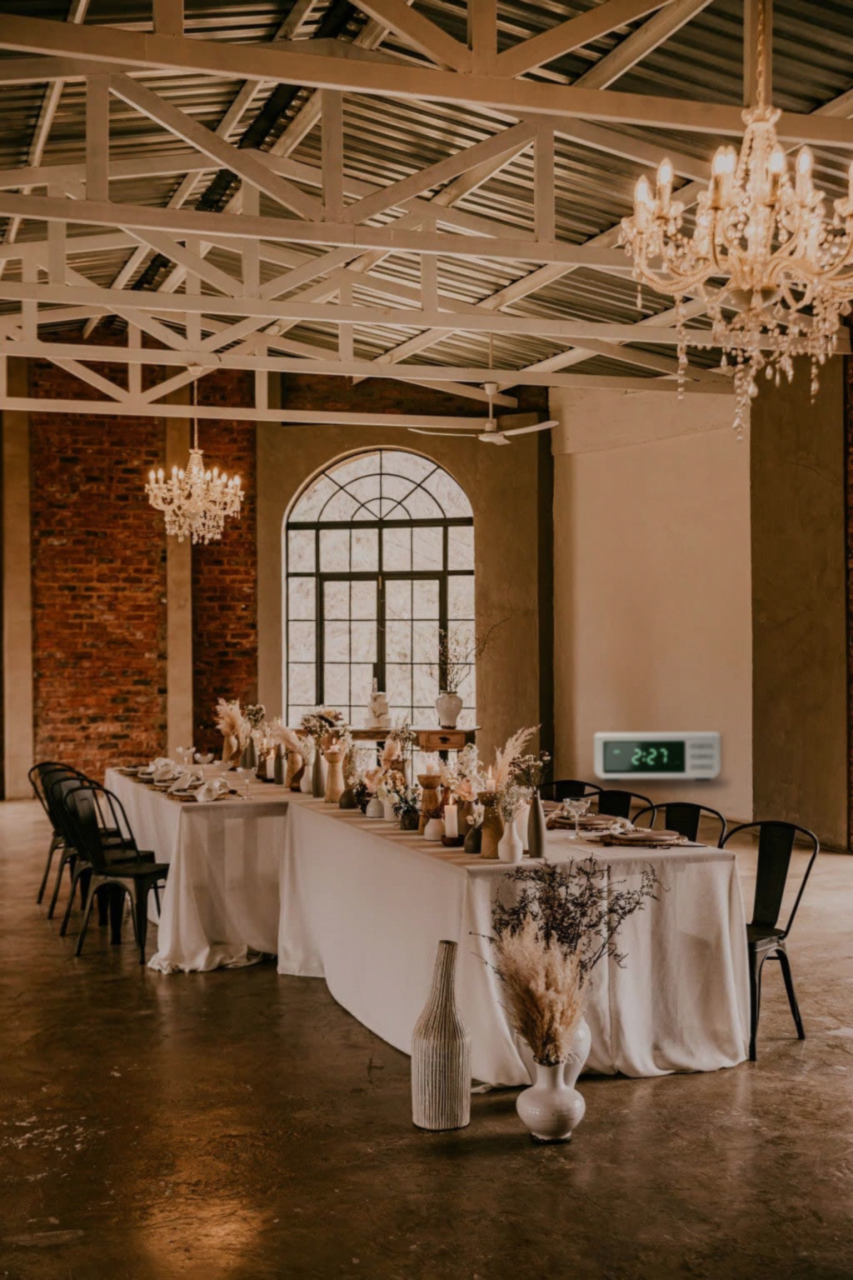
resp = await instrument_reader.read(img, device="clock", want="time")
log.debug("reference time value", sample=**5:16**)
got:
**2:27**
